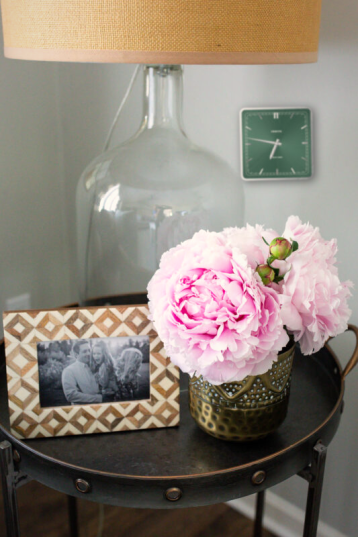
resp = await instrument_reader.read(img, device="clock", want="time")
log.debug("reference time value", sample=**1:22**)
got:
**6:47**
